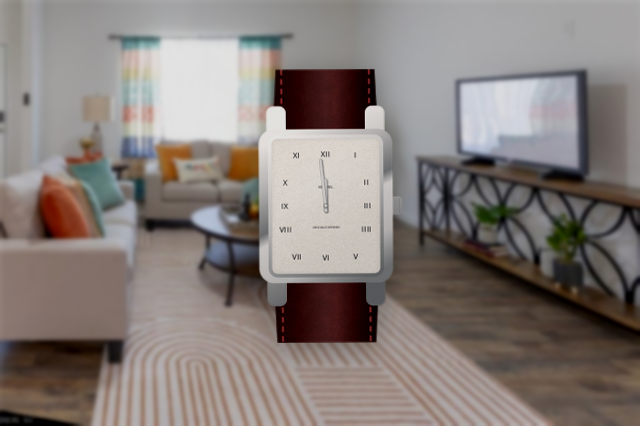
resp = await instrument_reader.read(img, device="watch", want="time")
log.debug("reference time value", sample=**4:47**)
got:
**11:59**
